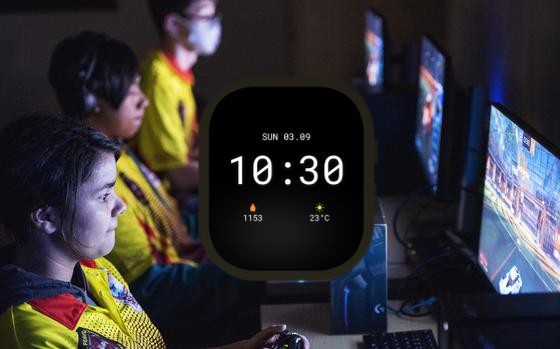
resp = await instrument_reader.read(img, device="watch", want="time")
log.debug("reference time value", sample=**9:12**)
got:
**10:30**
